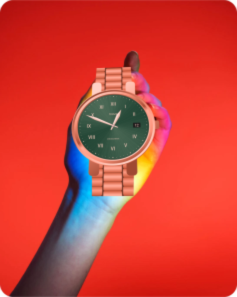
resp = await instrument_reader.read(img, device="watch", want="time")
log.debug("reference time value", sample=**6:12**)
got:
**12:49**
